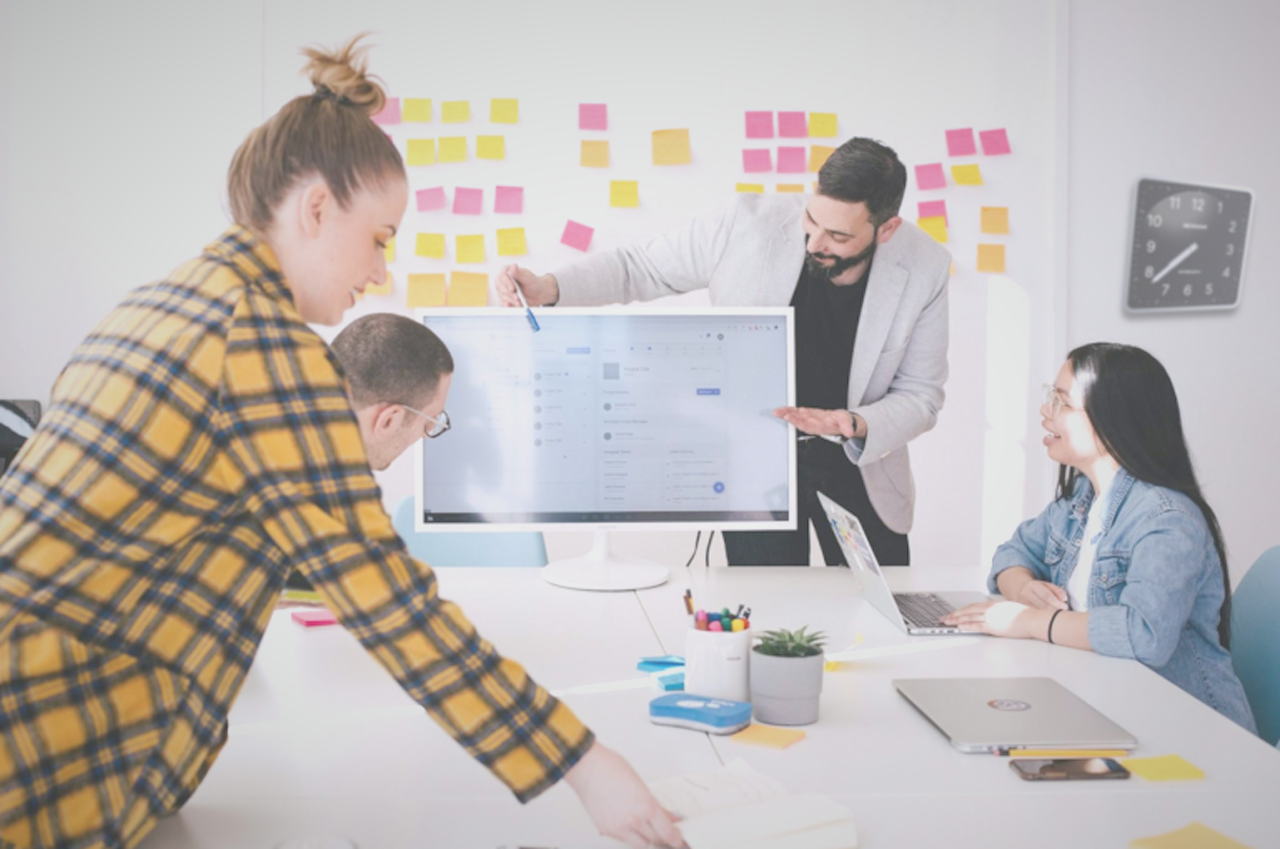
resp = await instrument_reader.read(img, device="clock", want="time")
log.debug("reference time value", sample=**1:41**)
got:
**7:38**
